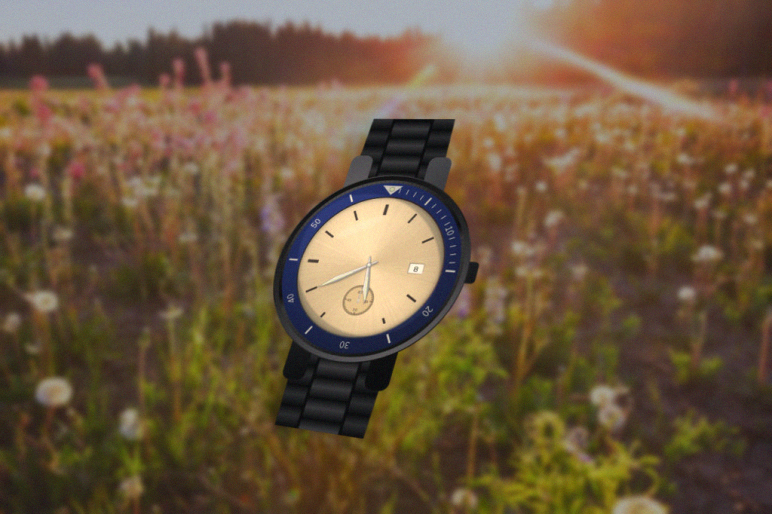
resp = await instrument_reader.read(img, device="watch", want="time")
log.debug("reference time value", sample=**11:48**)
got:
**5:40**
